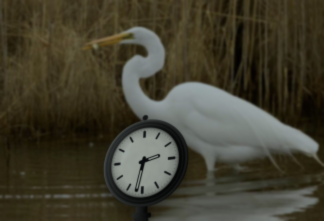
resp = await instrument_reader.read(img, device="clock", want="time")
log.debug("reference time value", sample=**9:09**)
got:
**2:32**
